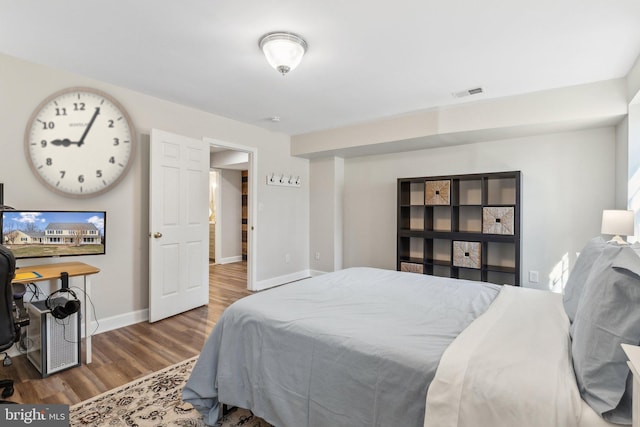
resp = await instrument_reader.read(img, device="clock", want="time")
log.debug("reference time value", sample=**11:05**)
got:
**9:05**
